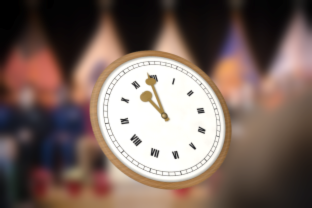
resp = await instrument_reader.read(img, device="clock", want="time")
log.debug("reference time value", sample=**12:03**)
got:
**10:59**
